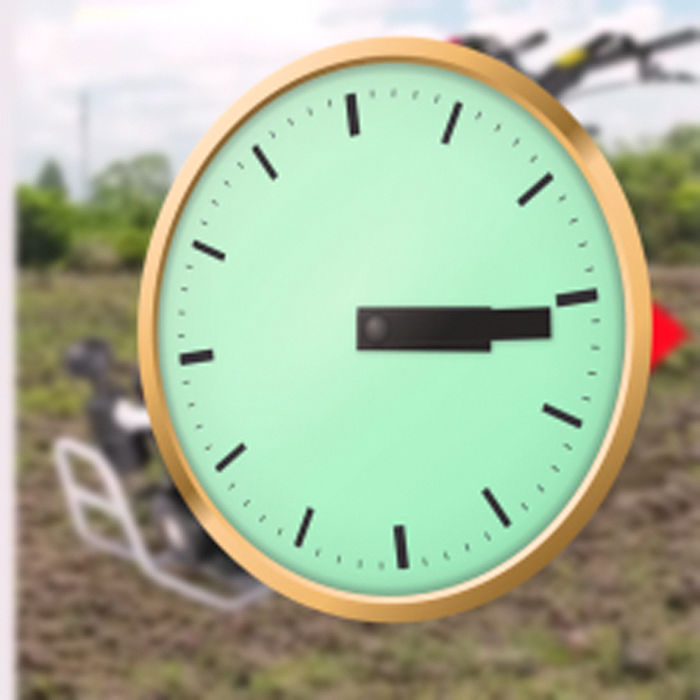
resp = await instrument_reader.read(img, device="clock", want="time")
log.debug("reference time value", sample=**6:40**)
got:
**3:16**
